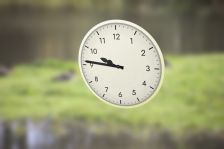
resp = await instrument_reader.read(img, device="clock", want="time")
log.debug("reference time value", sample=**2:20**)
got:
**9:46**
